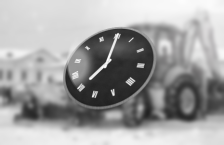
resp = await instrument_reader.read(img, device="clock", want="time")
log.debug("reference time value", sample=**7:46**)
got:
**7:00**
